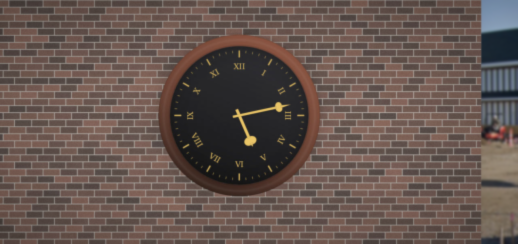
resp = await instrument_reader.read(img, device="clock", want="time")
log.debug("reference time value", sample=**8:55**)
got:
**5:13**
